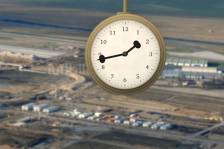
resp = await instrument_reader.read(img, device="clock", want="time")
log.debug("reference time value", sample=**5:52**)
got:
**1:43**
